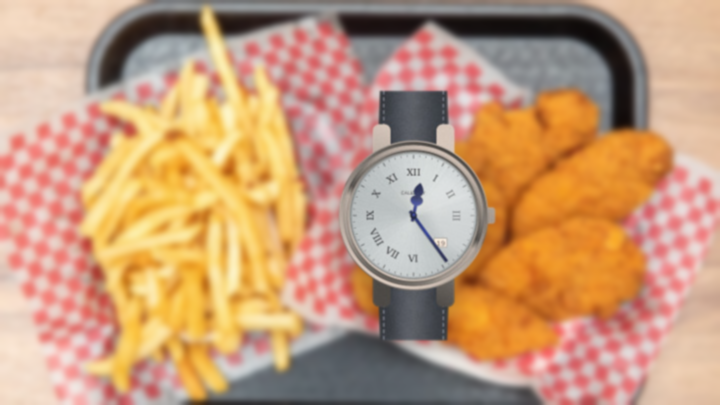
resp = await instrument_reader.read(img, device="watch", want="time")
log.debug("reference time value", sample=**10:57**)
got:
**12:24**
